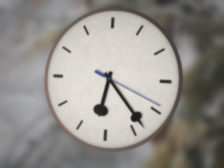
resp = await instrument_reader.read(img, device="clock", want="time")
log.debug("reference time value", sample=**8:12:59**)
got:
**6:23:19**
